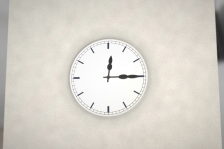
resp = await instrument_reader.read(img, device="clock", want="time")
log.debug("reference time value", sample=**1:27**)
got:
**12:15**
